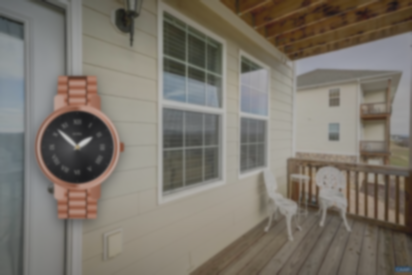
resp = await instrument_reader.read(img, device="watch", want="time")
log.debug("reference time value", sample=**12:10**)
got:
**1:52**
